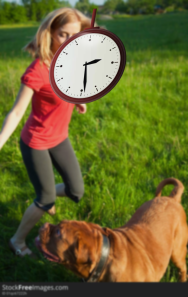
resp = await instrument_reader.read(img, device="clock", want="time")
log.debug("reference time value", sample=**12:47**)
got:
**2:29**
